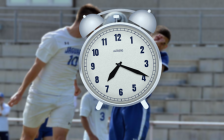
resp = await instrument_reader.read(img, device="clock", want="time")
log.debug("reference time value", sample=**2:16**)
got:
**7:19**
